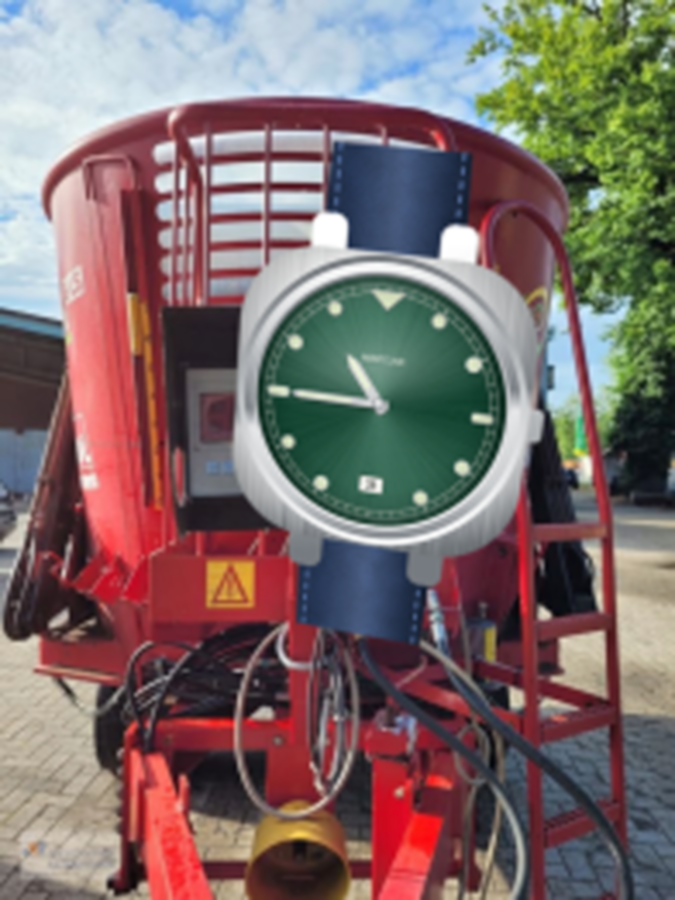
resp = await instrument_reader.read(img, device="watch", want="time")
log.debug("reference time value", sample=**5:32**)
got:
**10:45**
